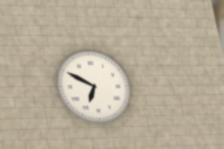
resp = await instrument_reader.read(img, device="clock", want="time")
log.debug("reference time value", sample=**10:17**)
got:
**6:50**
